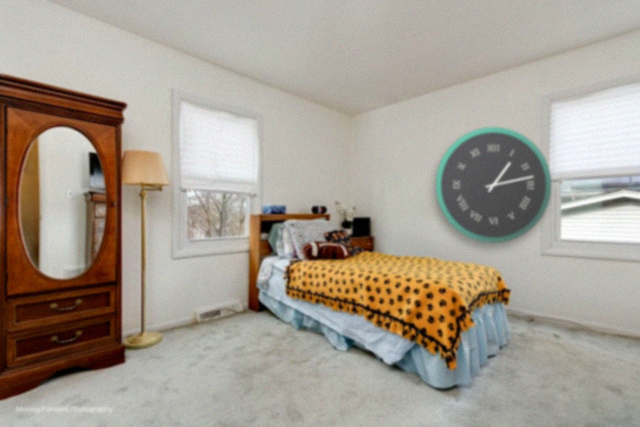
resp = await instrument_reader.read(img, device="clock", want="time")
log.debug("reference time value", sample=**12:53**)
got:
**1:13**
